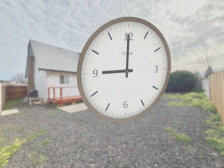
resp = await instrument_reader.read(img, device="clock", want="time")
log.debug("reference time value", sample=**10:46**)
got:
**9:00**
